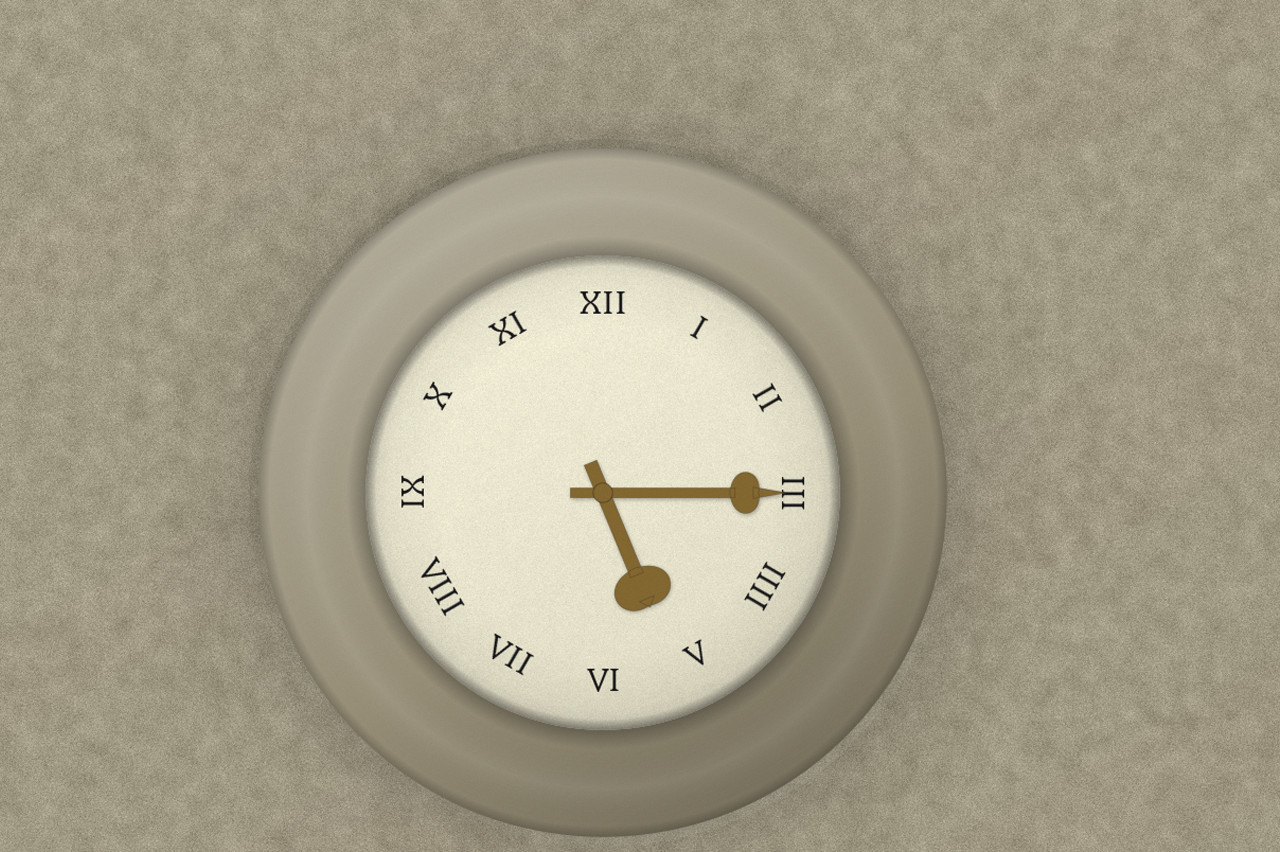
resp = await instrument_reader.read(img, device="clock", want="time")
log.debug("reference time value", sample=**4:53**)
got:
**5:15**
